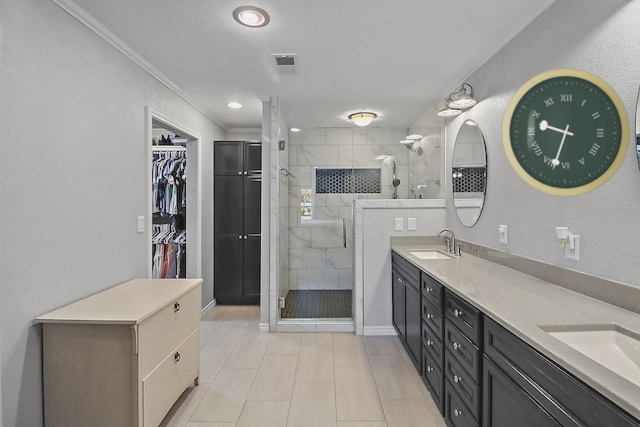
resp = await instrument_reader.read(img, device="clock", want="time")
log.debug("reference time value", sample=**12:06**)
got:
**9:33**
